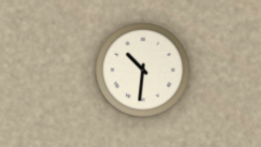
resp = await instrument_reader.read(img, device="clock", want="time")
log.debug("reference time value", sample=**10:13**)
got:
**10:31**
